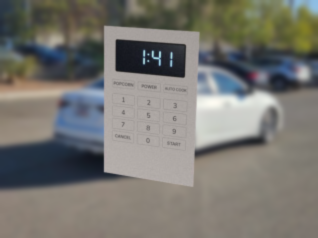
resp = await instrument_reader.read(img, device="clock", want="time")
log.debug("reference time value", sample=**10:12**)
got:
**1:41**
